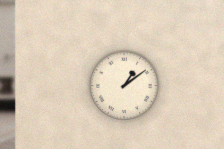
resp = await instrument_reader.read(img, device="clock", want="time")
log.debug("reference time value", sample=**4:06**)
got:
**1:09**
